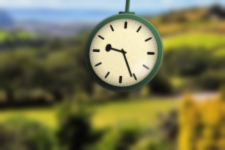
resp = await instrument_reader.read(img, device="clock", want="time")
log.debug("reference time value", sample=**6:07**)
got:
**9:26**
